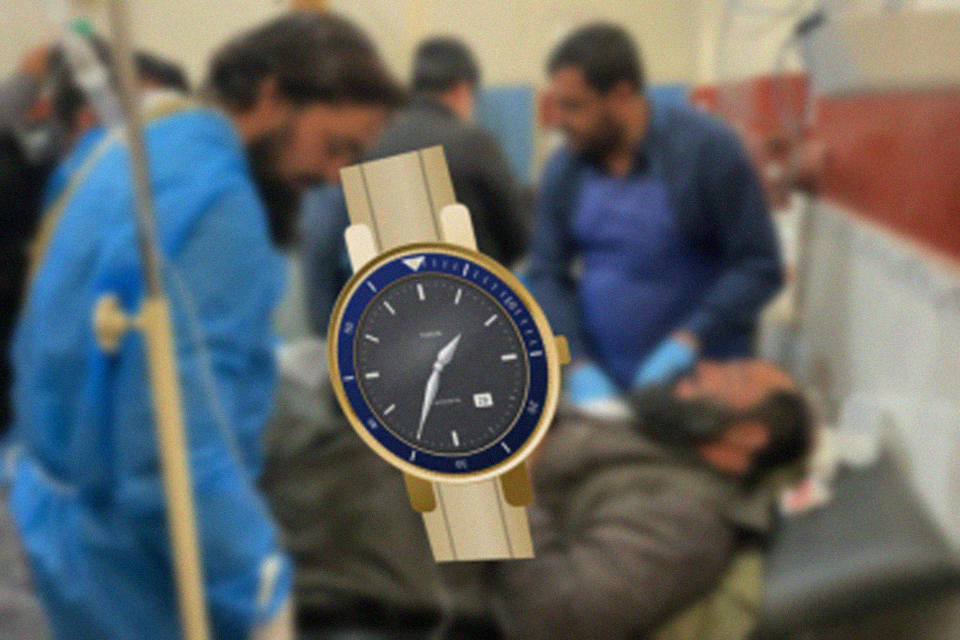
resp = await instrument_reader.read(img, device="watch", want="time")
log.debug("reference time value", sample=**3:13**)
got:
**1:35**
